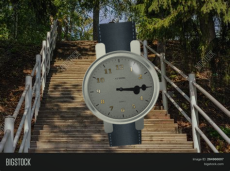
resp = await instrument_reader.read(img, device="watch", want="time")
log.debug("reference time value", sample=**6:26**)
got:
**3:15**
